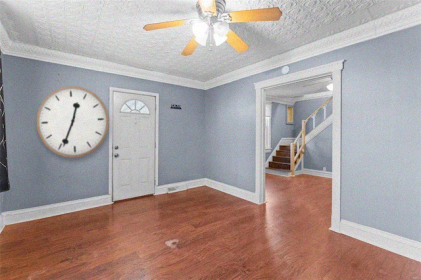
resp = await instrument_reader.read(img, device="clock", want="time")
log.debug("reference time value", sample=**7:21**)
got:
**12:34**
